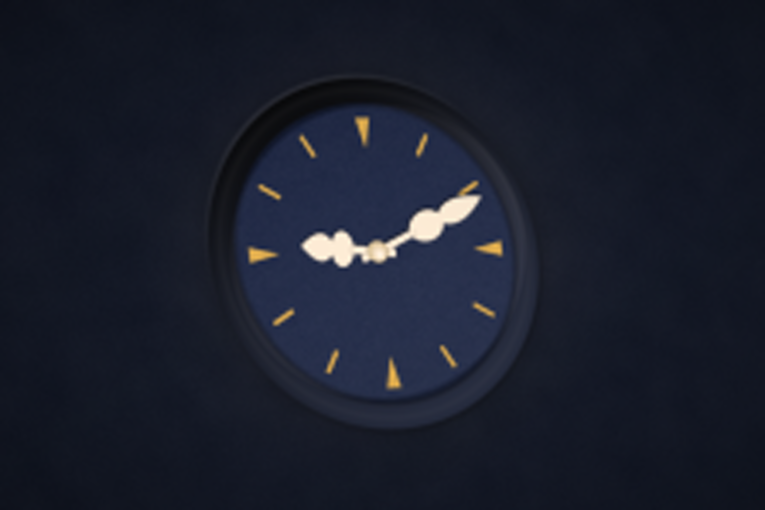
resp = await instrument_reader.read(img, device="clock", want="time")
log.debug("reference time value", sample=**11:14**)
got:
**9:11**
